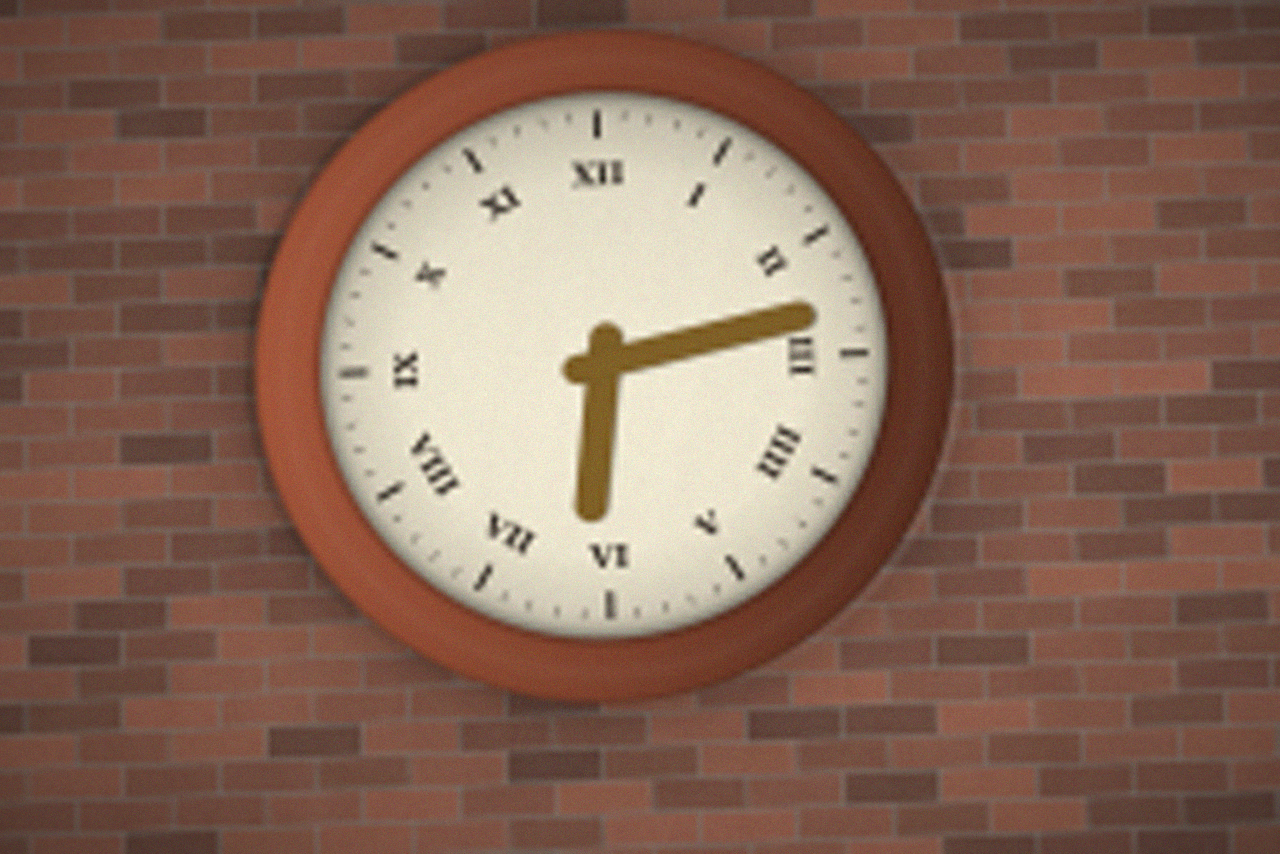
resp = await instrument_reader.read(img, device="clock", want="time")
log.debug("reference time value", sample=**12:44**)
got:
**6:13**
